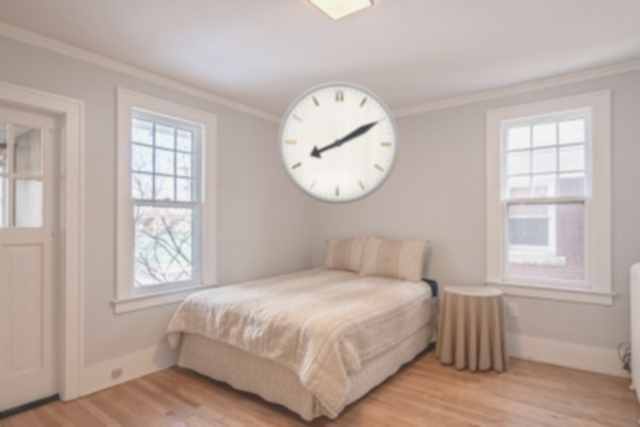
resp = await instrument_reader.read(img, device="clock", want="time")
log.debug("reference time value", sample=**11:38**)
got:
**8:10**
